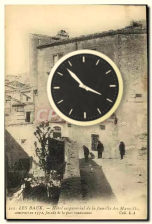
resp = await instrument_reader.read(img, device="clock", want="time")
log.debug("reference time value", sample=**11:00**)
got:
**3:53**
